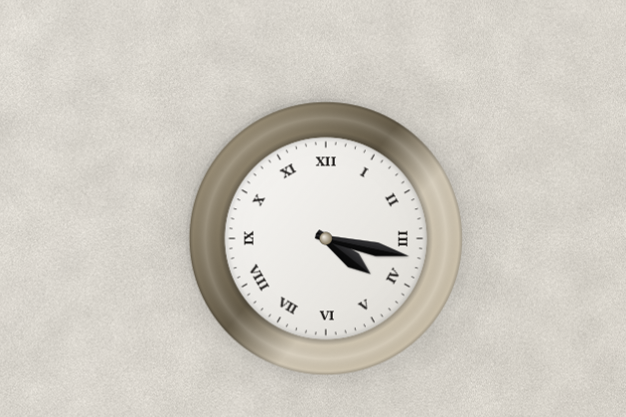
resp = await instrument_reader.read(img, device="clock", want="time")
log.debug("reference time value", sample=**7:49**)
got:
**4:17**
